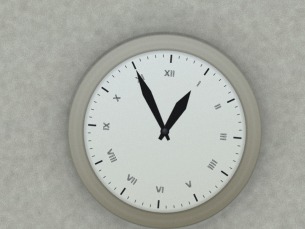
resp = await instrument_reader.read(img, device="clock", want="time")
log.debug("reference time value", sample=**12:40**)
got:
**12:55**
